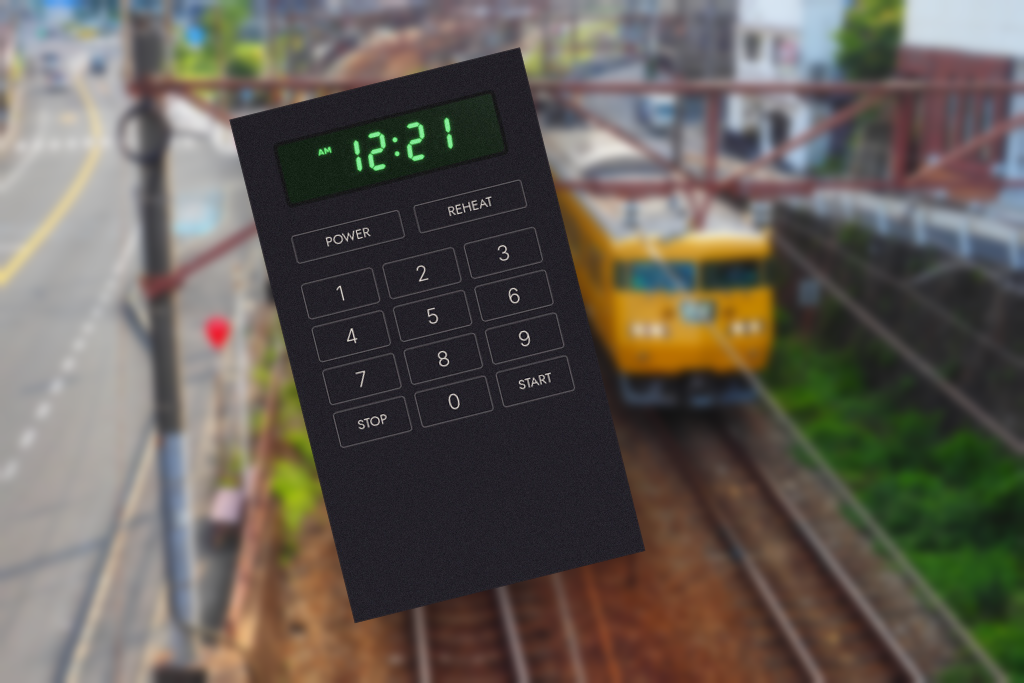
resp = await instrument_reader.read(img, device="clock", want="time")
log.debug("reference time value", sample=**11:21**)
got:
**12:21**
